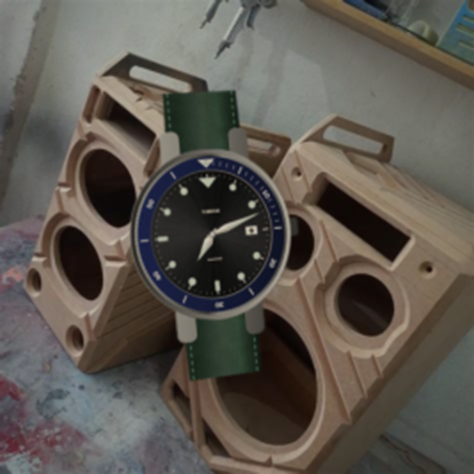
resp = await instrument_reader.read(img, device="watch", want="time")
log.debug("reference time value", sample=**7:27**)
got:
**7:12**
